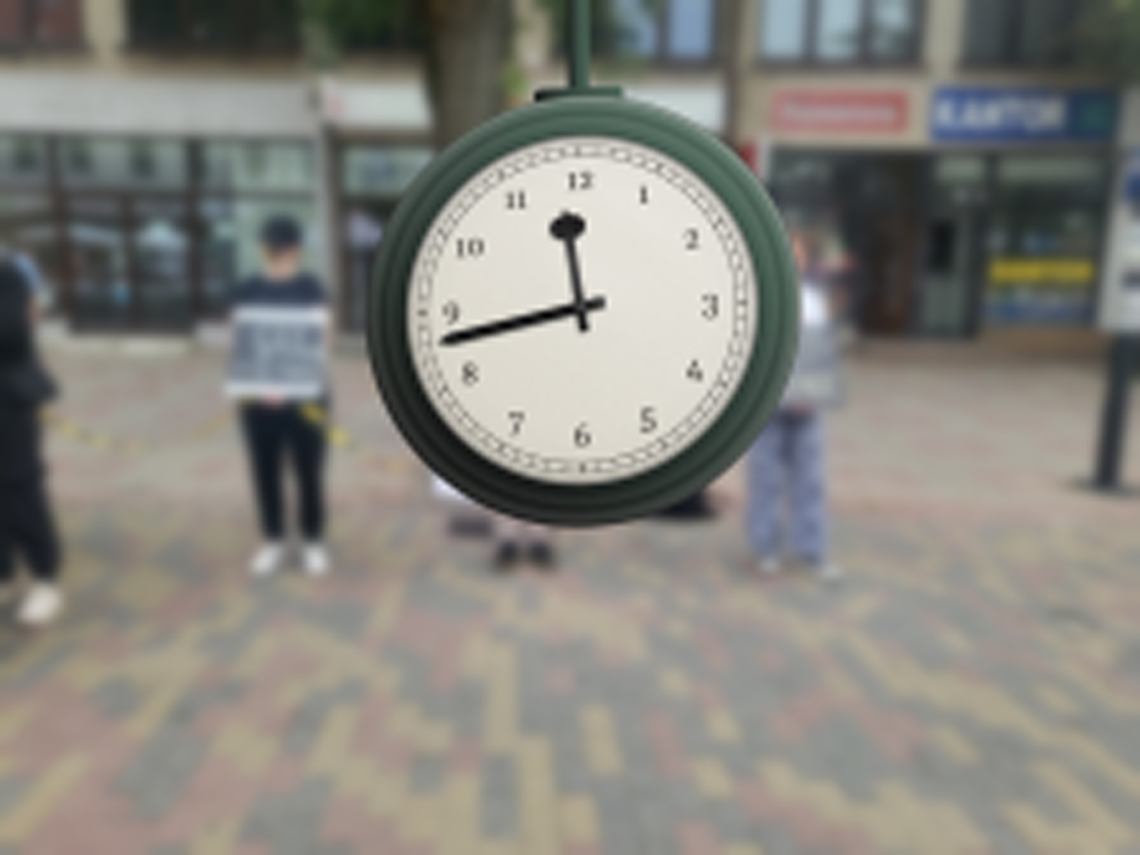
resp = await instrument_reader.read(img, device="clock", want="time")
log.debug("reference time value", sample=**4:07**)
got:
**11:43**
